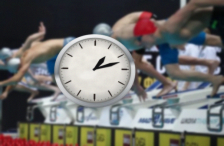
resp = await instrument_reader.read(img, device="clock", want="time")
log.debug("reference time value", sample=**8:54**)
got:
**1:12**
